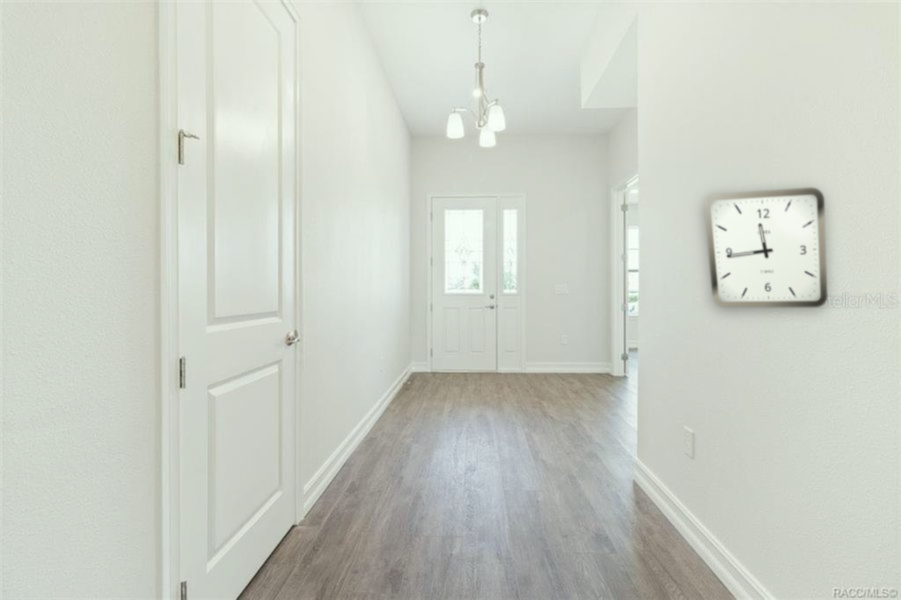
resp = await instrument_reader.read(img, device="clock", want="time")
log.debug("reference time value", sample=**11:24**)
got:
**11:44**
